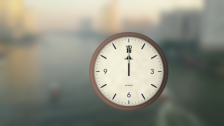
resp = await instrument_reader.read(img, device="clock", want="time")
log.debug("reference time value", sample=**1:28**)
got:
**12:00**
